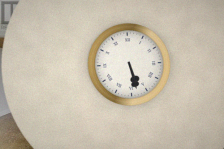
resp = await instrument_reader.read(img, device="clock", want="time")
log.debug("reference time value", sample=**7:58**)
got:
**5:28**
